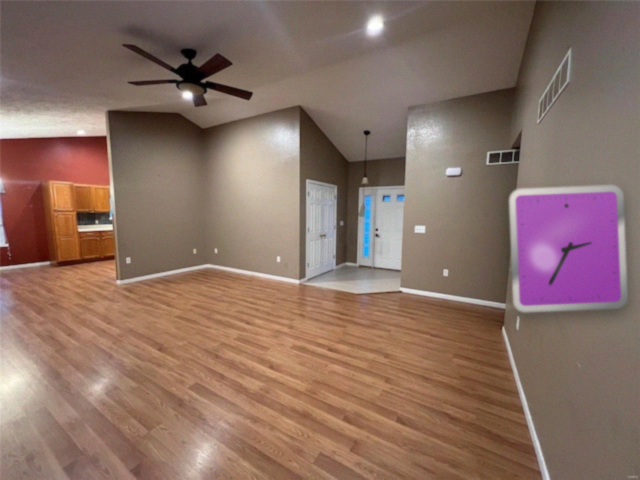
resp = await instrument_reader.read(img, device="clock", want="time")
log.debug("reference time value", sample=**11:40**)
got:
**2:35**
